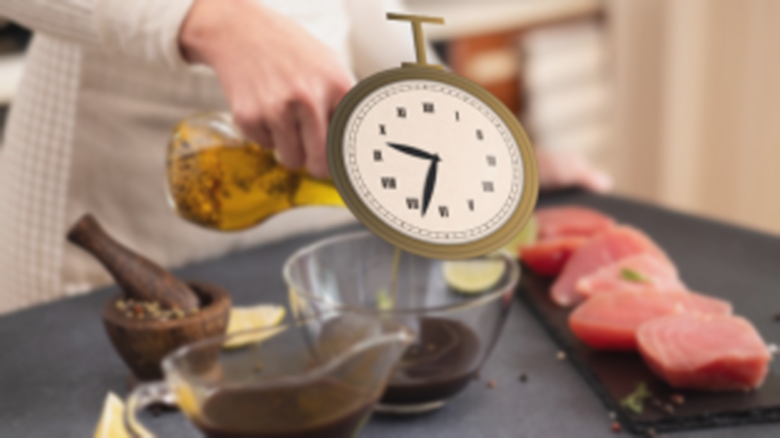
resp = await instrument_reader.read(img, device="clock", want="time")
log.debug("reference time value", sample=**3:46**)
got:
**9:33**
